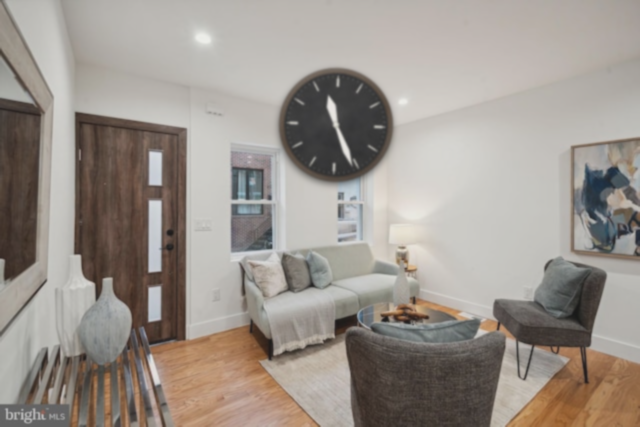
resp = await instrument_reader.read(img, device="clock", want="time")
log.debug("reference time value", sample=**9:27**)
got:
**11:26**
